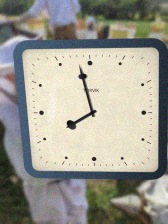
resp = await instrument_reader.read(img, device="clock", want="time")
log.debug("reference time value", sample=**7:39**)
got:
**7:58**
